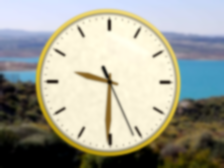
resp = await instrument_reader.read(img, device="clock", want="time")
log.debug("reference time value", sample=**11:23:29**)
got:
**9:30:26**
